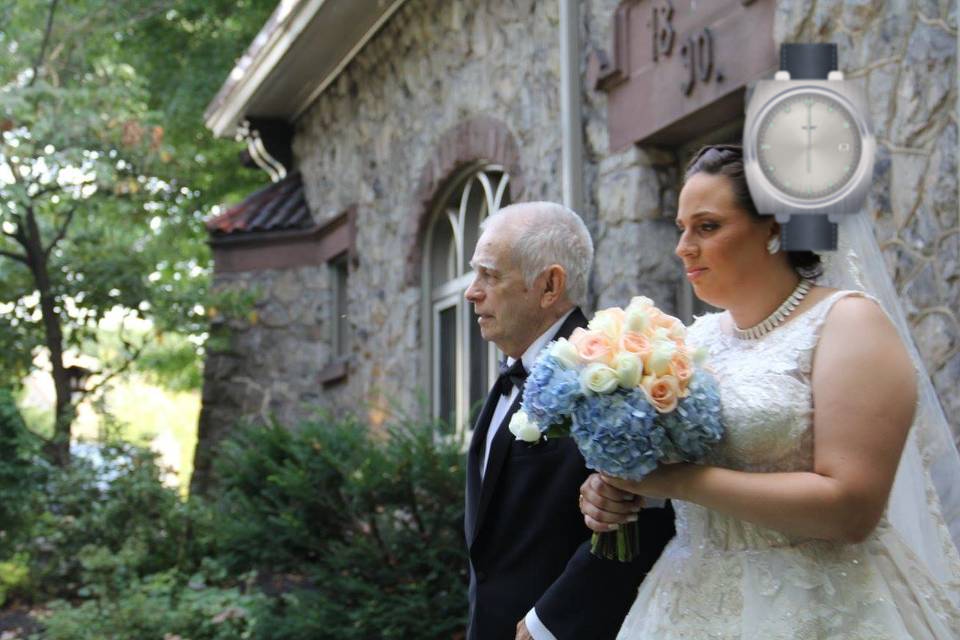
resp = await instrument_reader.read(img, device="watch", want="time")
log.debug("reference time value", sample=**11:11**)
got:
**6:00**
